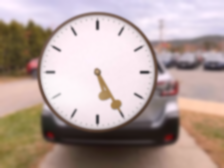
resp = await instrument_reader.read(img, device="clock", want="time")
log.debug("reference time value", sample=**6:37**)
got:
**5:25**
